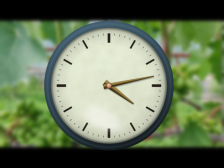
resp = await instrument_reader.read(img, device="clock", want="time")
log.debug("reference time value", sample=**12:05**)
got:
**4:13**
